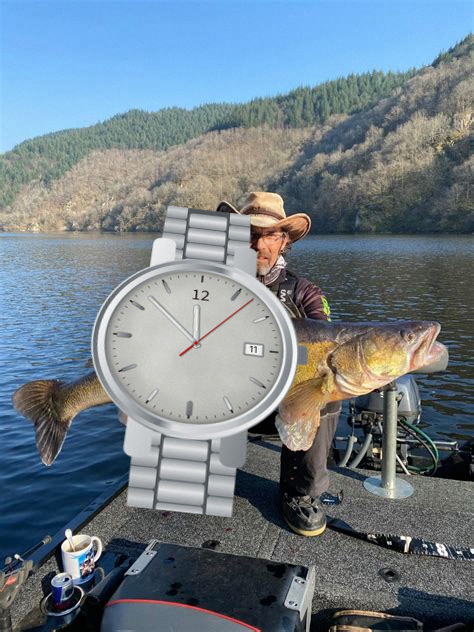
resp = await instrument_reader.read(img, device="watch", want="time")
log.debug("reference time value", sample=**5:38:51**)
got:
**11:52:07**
